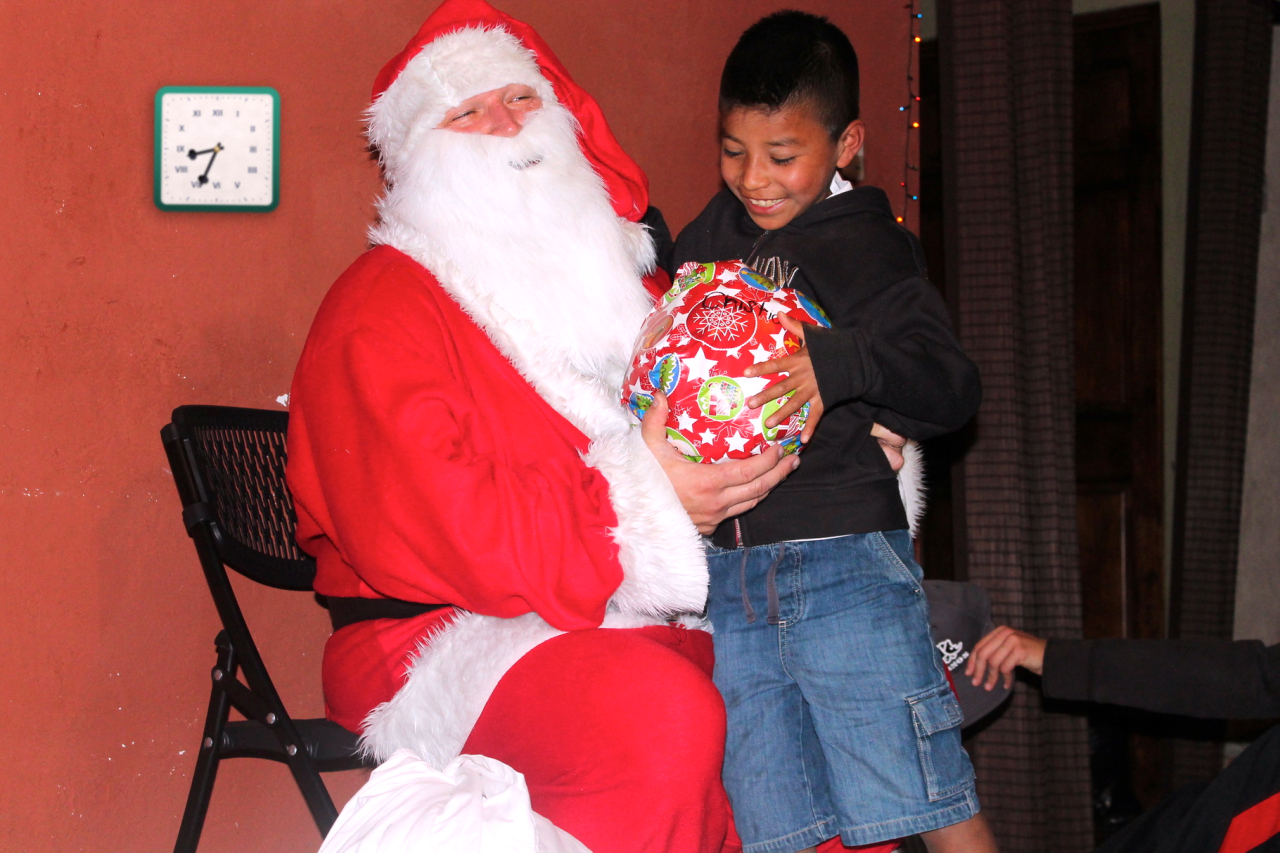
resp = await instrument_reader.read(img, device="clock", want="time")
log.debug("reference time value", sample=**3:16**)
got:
**8:34**
